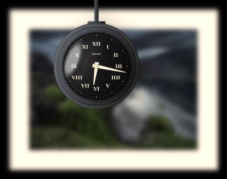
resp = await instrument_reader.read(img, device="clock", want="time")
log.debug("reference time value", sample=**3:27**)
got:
**6:17**
